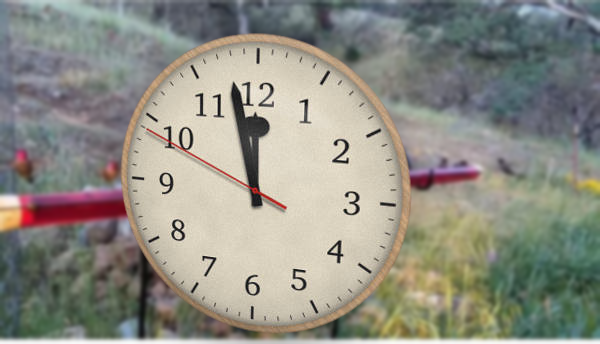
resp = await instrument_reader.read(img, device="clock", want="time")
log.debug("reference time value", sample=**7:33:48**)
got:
**11:57:49**
